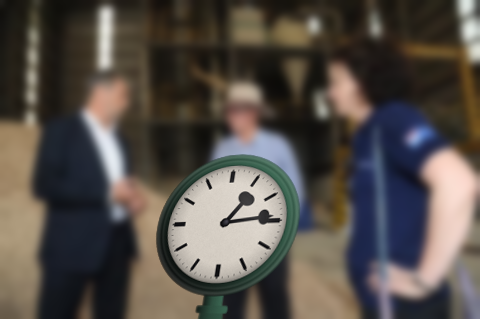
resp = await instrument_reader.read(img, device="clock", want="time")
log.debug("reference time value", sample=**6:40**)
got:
**1:14**
